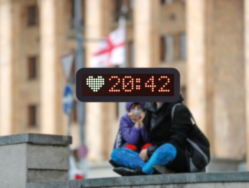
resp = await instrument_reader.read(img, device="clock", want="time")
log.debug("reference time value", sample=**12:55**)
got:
**20:42**
